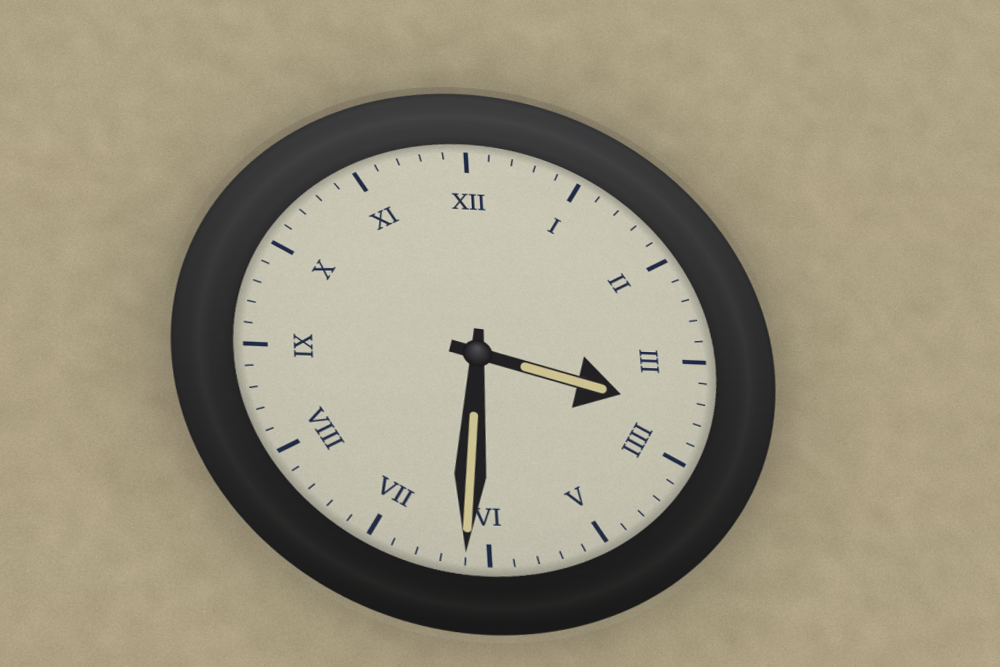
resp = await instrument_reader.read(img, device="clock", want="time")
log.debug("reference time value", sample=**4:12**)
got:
**3:31**
